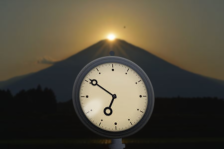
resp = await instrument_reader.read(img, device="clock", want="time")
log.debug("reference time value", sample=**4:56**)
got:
**6:51**
